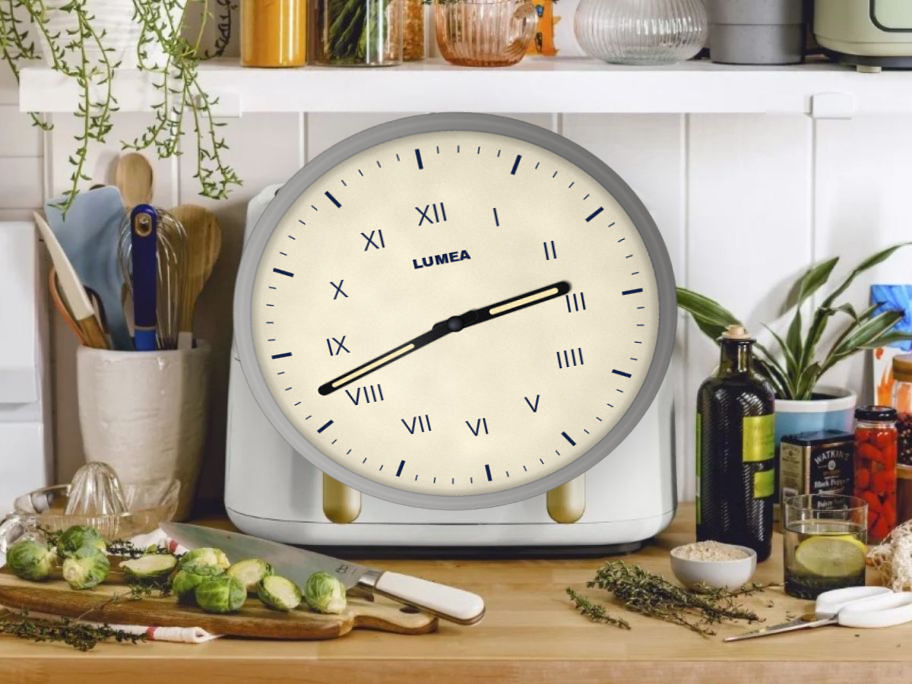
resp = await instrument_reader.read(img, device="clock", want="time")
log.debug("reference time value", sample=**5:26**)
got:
**2:42**
